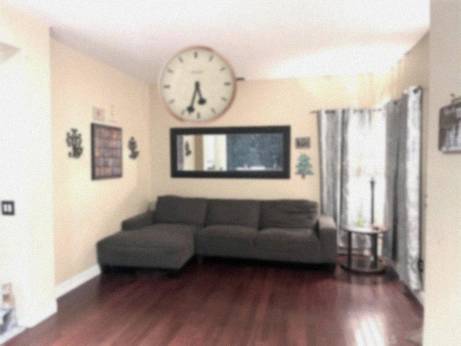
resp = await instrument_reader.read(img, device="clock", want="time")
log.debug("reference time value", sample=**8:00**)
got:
**5:33**
